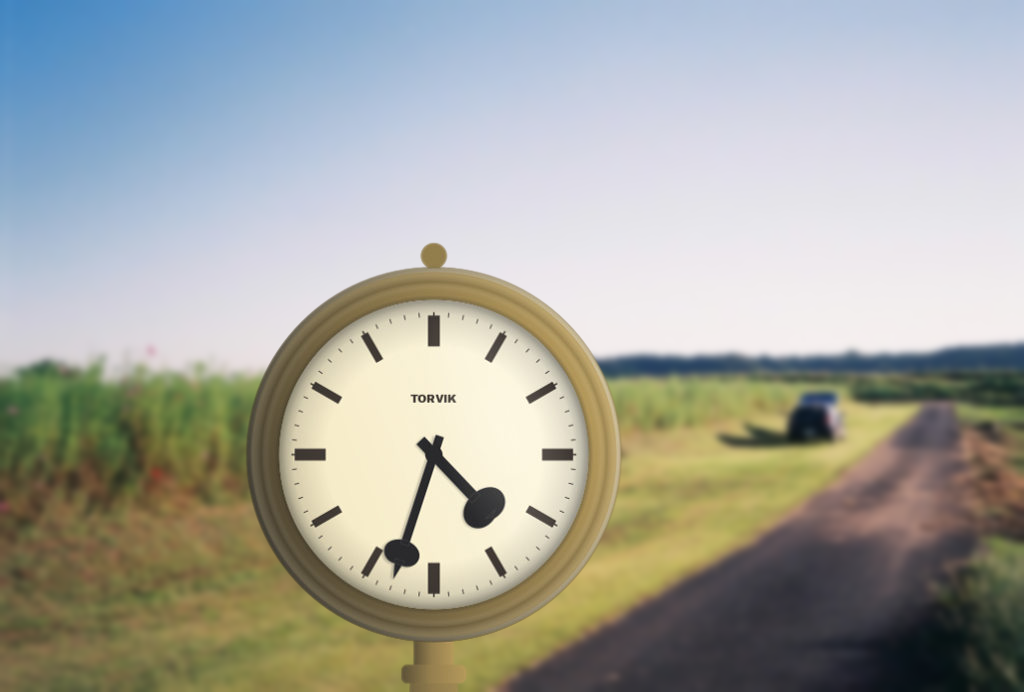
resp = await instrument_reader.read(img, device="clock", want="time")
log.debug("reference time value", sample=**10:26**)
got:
**4:33**
